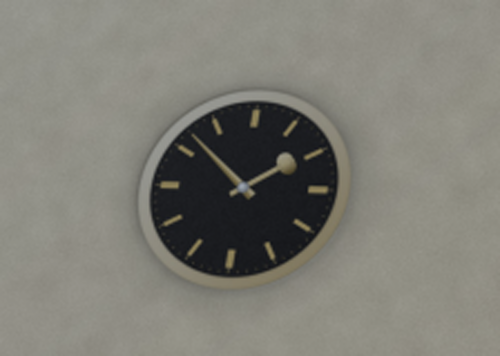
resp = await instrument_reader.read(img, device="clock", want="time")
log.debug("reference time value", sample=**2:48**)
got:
**1:52**
